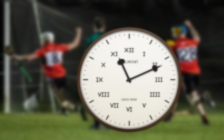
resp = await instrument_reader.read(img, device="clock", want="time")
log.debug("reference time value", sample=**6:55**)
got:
**11:11**
